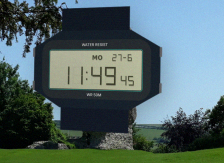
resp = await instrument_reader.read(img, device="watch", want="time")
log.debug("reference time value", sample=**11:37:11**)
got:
**11:49:45**
